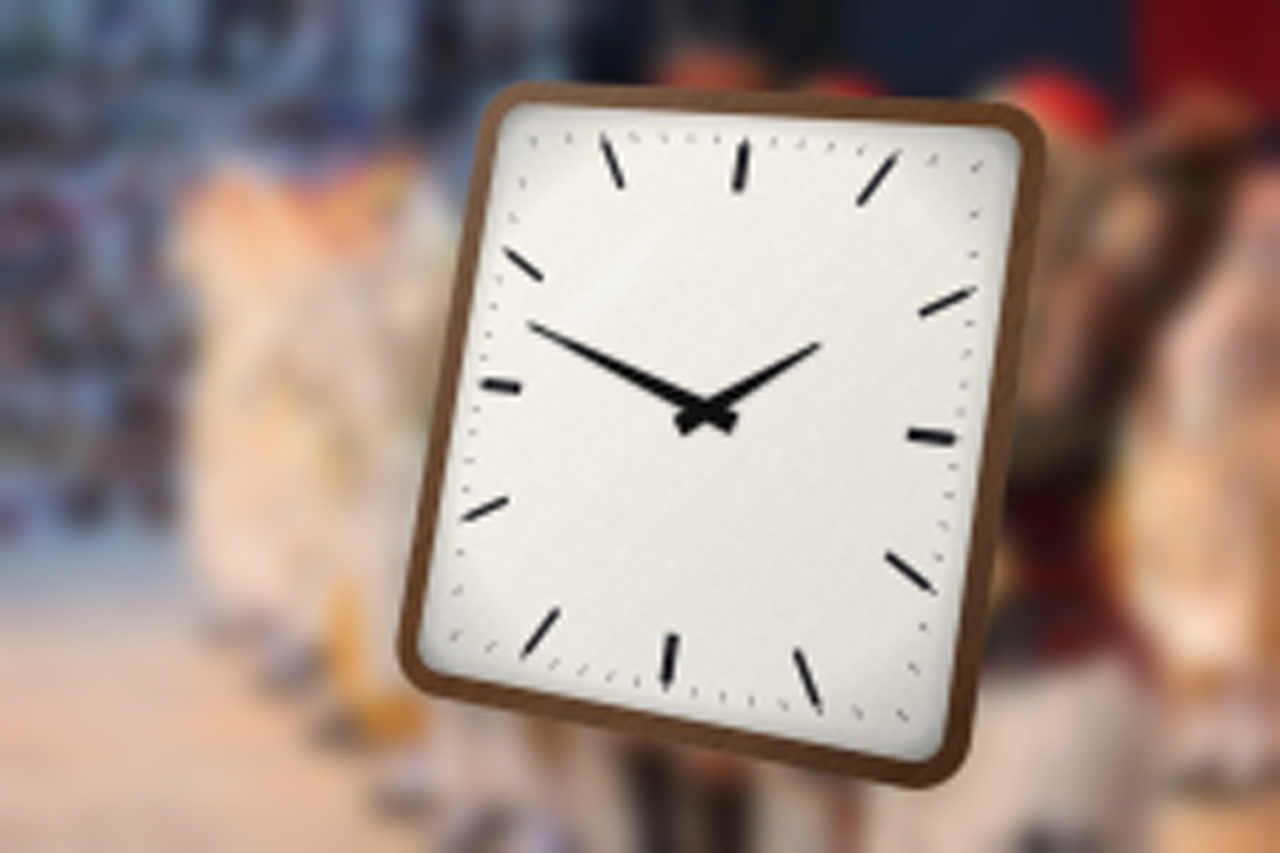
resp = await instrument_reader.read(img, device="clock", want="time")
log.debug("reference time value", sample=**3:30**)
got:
**1:48**
